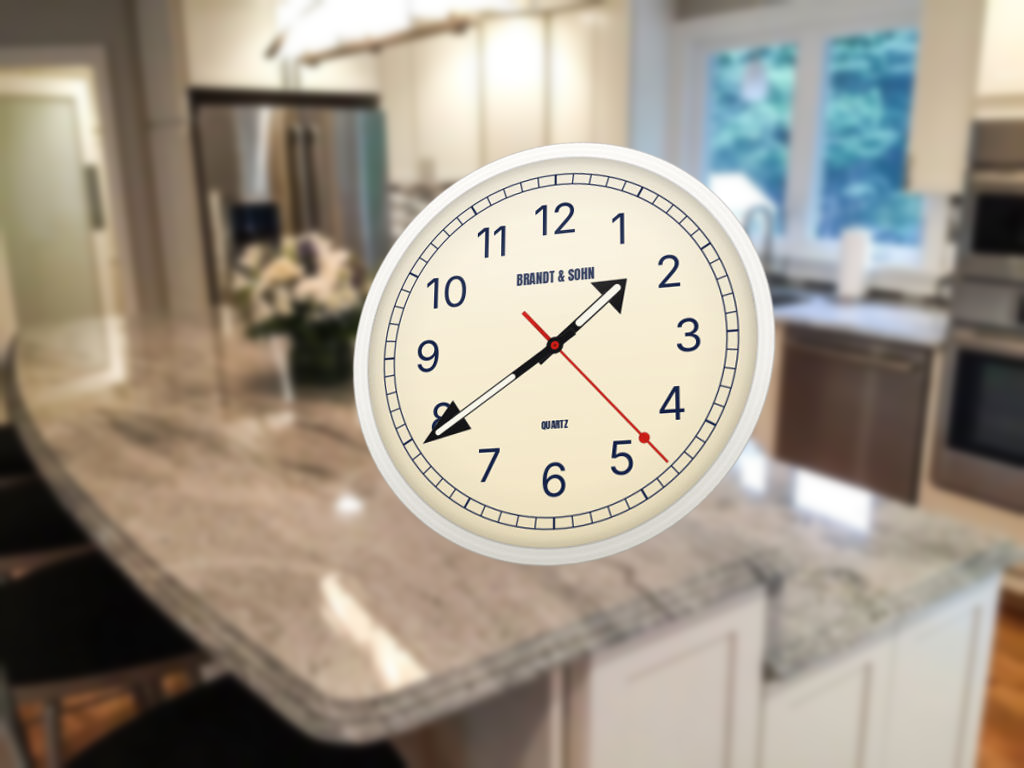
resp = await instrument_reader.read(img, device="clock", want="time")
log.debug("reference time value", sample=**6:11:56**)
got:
**1:39:23**
